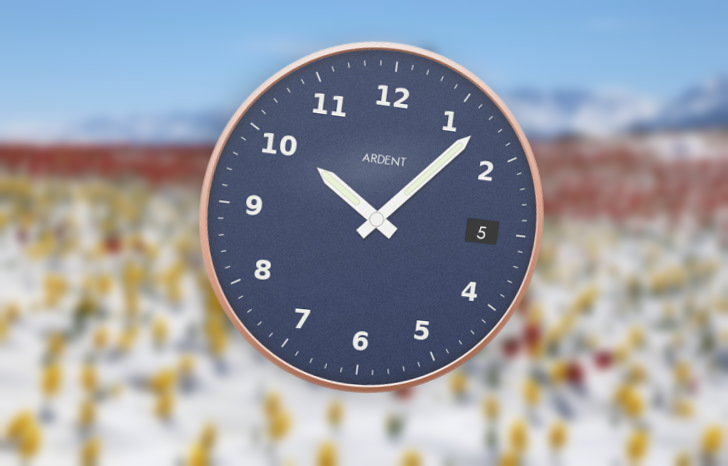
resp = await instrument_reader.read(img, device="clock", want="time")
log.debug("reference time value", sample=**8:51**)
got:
**10:07**
